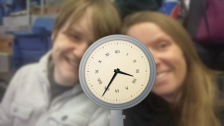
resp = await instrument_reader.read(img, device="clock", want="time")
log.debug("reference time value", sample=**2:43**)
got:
**3:35**
